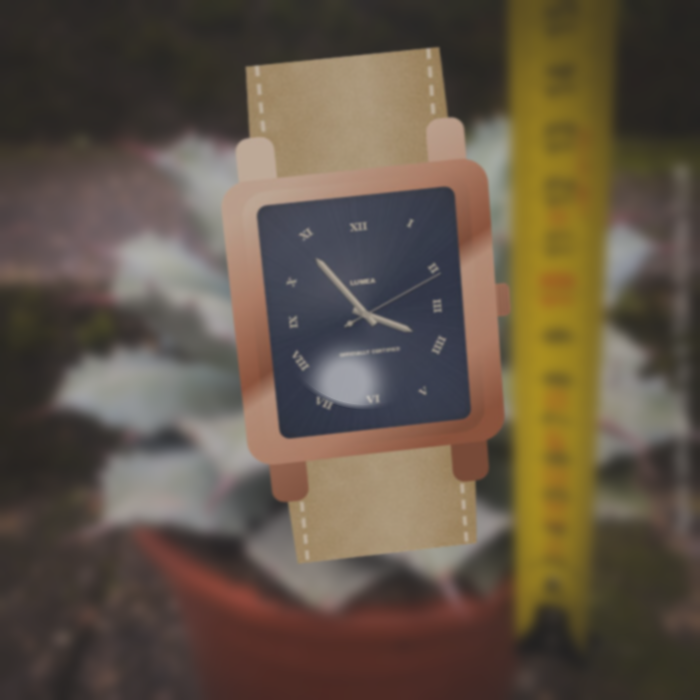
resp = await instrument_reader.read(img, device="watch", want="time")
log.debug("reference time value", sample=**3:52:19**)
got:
**3:54:11**
